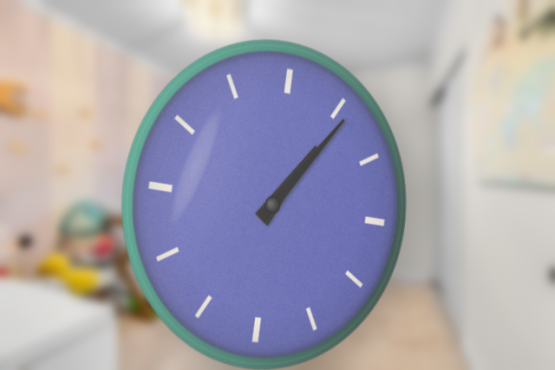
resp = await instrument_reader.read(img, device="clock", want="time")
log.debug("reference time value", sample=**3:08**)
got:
**1:06**
